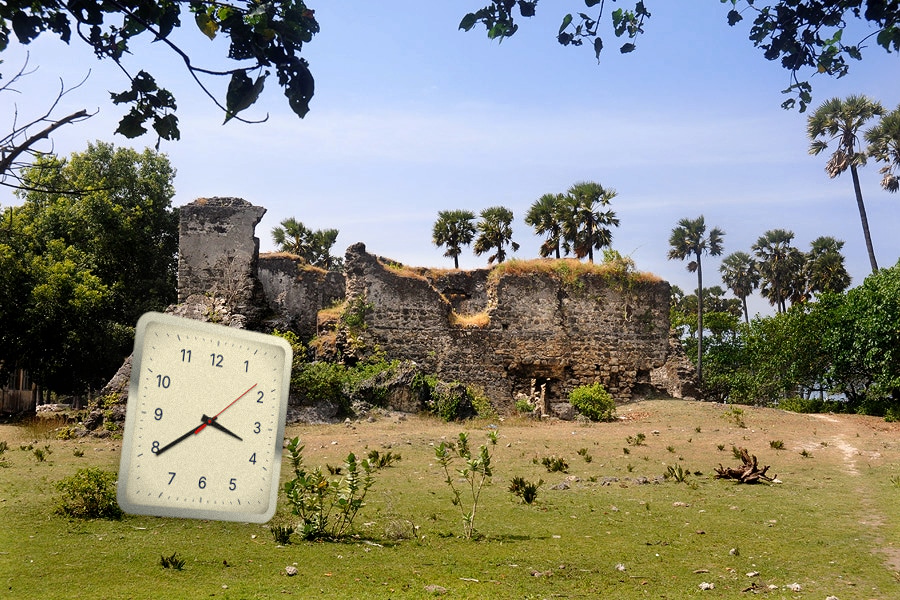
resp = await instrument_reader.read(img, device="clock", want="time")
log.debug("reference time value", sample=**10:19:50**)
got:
**3:39:08**
